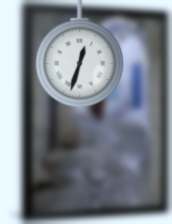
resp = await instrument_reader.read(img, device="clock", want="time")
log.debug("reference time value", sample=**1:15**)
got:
**12:33**
